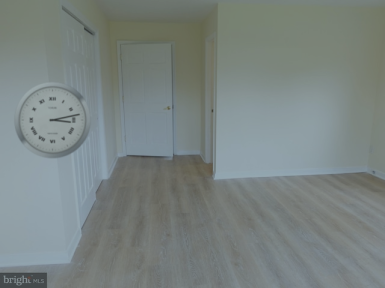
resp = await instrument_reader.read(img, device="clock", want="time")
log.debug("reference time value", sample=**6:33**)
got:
**3:13**
